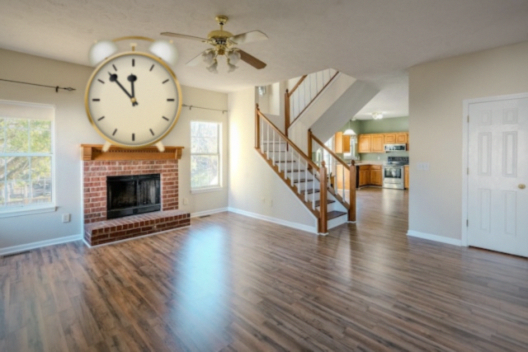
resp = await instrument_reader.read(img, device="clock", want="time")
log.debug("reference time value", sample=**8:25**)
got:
**11:53**
